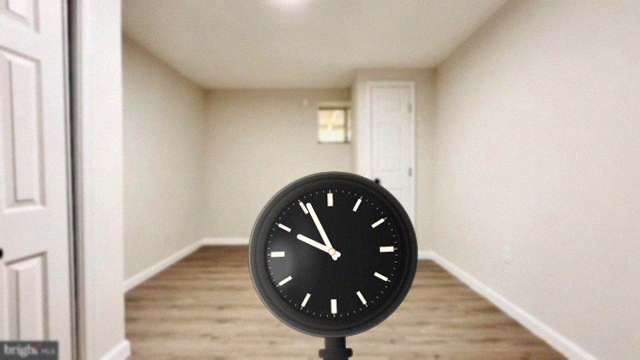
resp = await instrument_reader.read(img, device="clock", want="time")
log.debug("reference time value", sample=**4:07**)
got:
**9:56**
